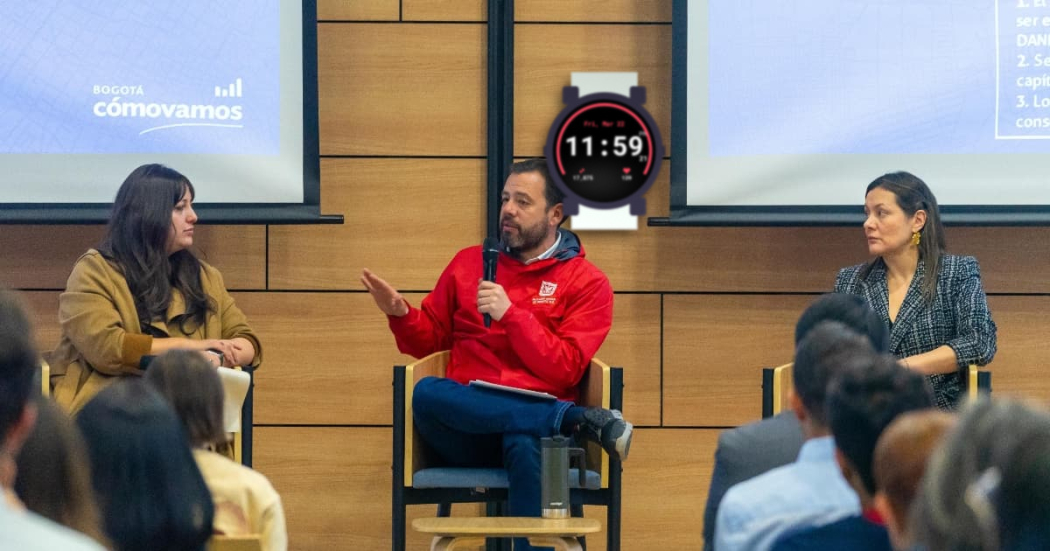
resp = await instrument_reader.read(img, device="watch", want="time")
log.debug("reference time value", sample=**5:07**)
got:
**11:59**
